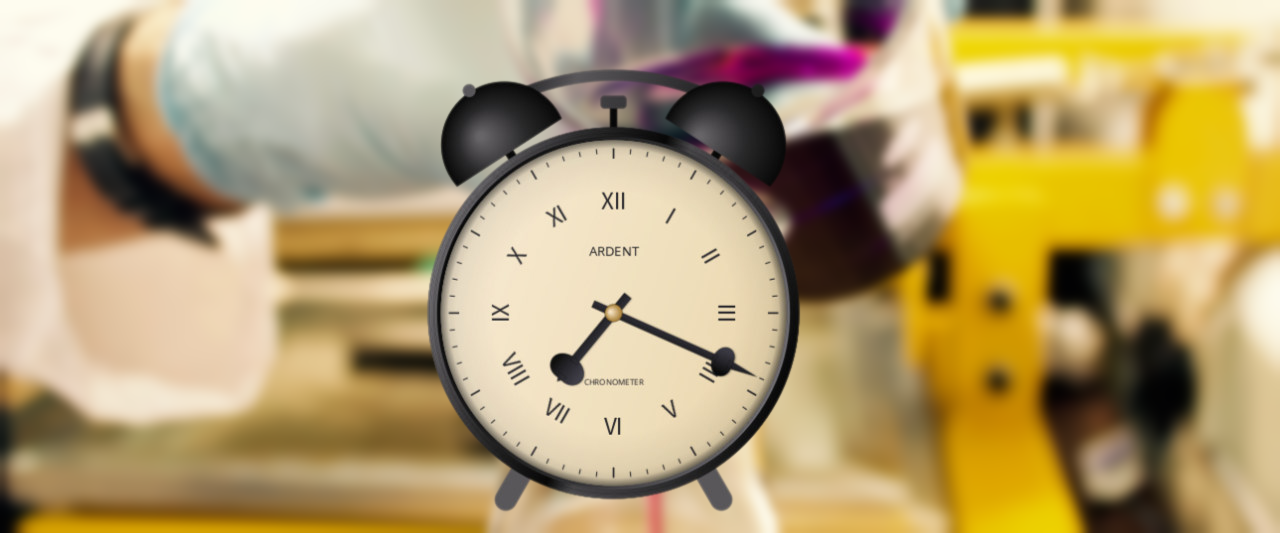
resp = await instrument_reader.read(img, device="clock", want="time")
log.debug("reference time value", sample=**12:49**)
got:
**7:19**
